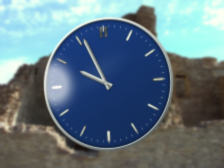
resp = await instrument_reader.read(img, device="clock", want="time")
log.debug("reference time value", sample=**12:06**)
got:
**9:56**
